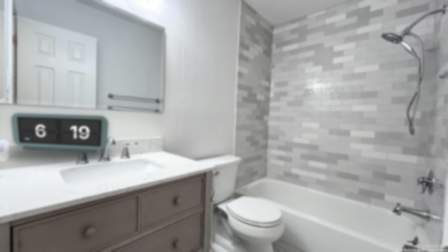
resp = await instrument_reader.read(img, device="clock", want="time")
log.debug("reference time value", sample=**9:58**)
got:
**6:19**
